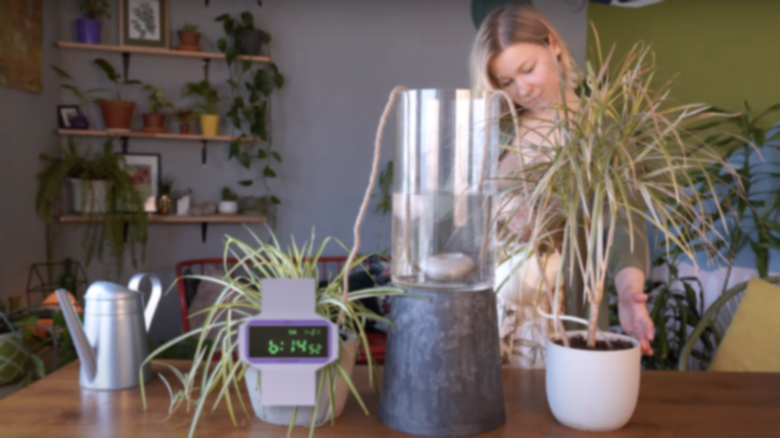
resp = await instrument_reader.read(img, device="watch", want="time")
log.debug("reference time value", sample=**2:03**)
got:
**6:14**
